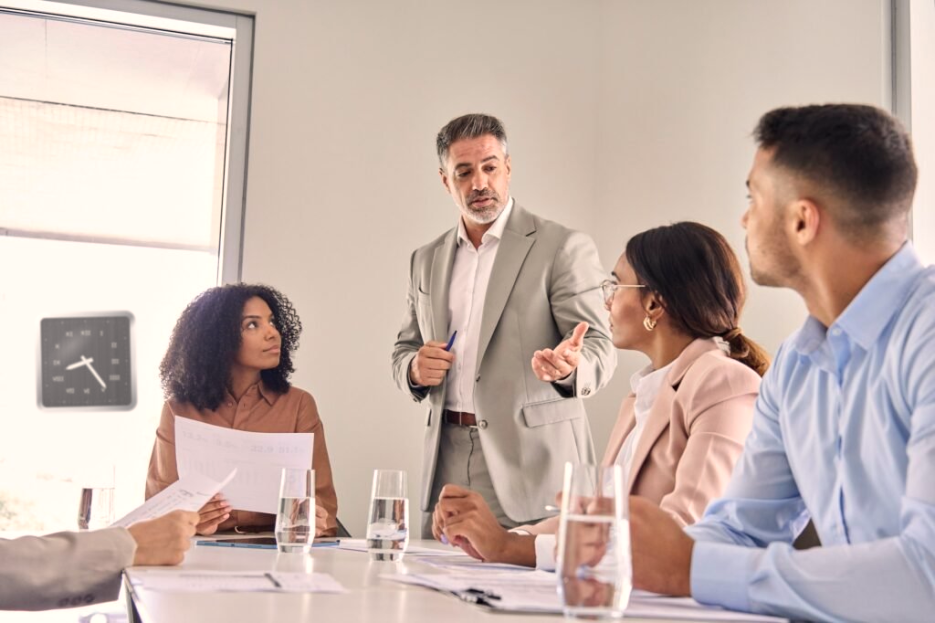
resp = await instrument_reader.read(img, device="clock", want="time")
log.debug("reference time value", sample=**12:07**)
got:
**8:24**
